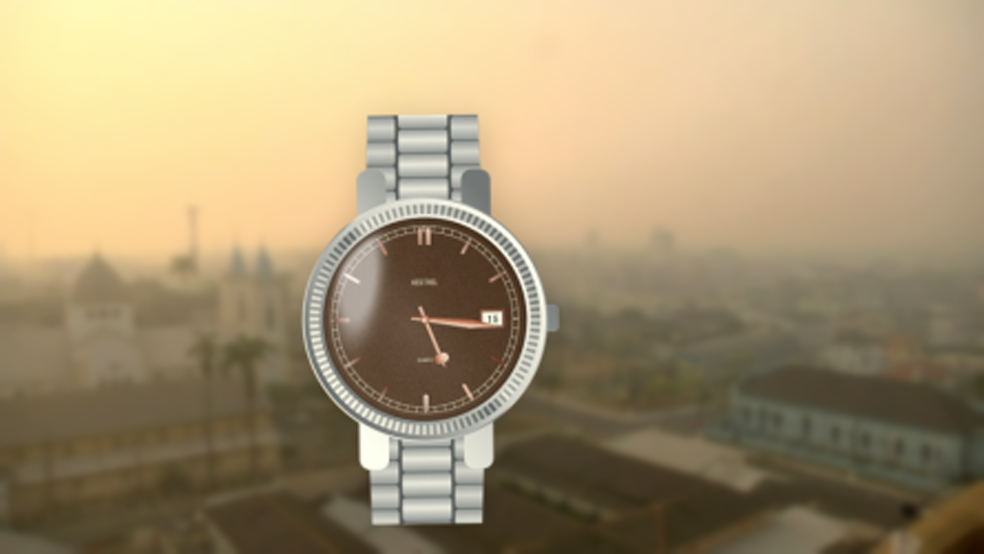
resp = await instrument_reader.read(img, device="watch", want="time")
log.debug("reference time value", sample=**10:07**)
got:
**5:16**
